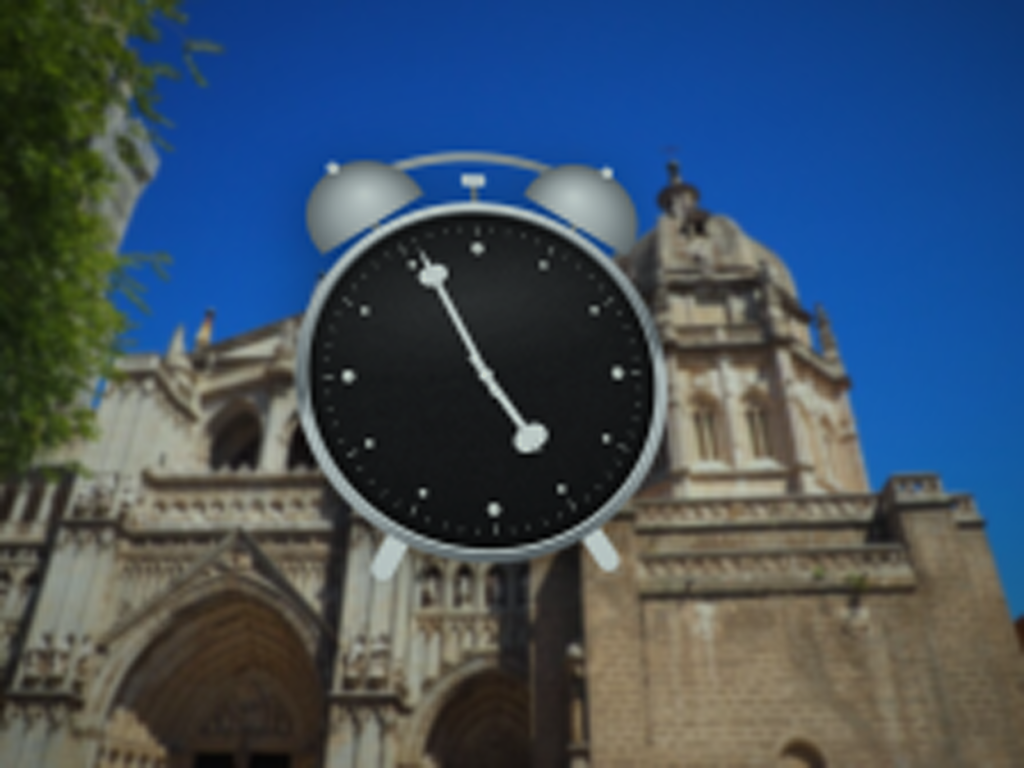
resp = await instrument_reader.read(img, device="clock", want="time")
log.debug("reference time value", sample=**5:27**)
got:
**4:56**
